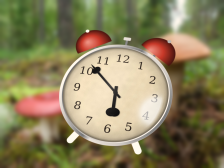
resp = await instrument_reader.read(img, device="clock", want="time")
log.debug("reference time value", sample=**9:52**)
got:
**5:52**
